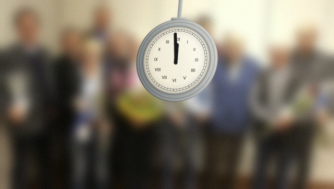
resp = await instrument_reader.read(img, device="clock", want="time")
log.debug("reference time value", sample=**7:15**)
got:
**11:59**
